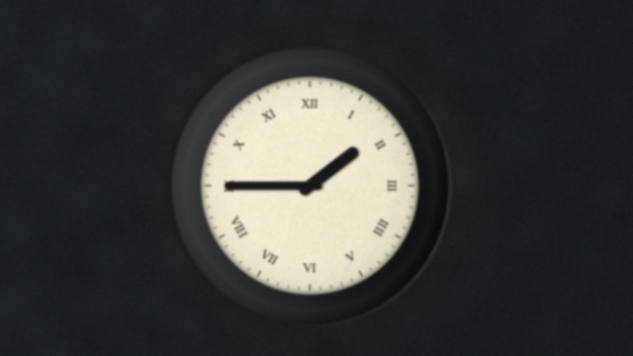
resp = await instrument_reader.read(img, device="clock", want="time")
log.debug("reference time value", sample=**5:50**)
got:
**1:45**
